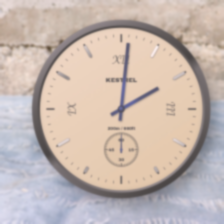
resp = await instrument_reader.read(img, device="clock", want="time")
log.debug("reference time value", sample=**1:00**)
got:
**2:01**
